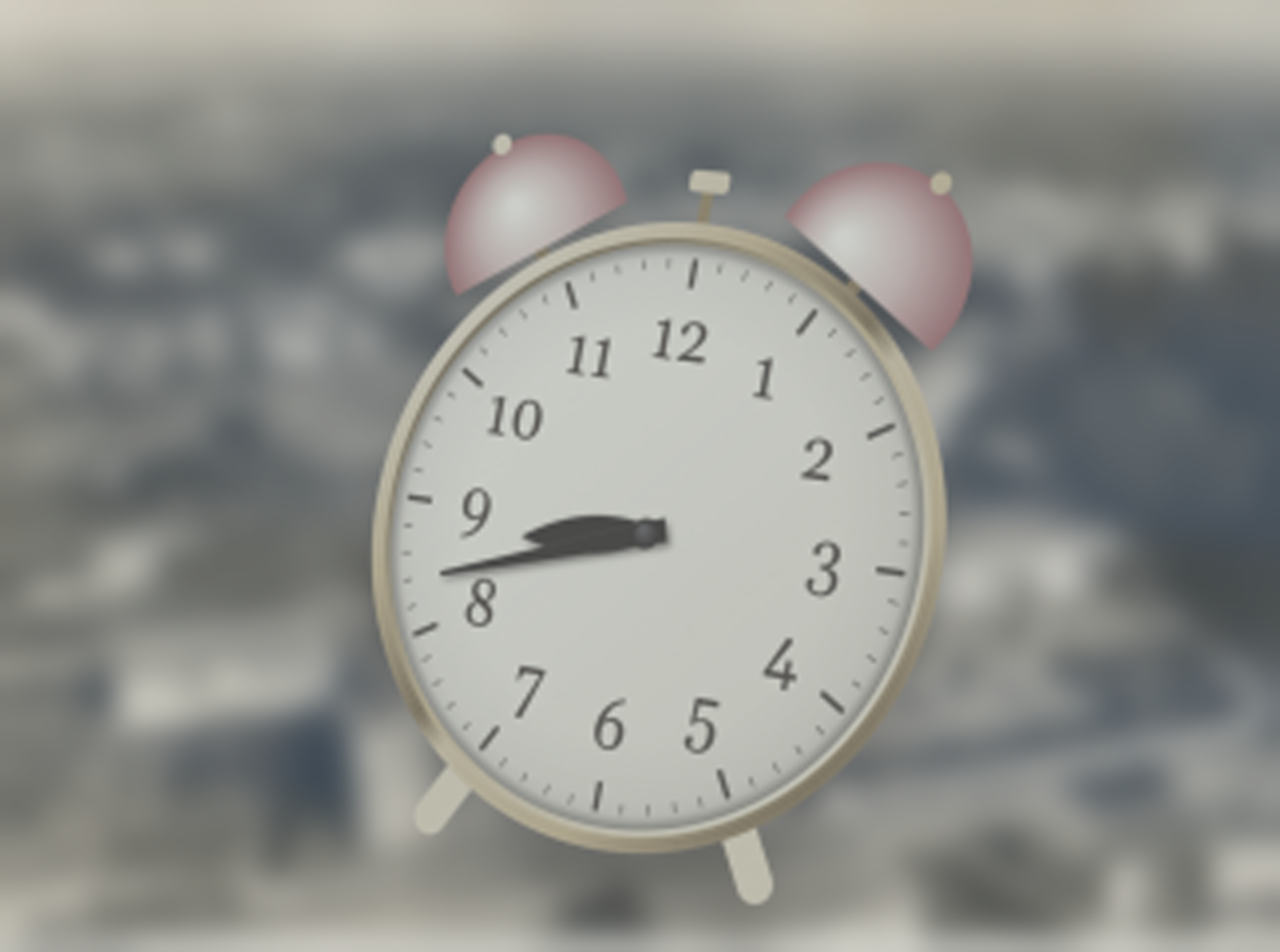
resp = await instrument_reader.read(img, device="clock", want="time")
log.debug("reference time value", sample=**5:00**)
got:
**8:42**
